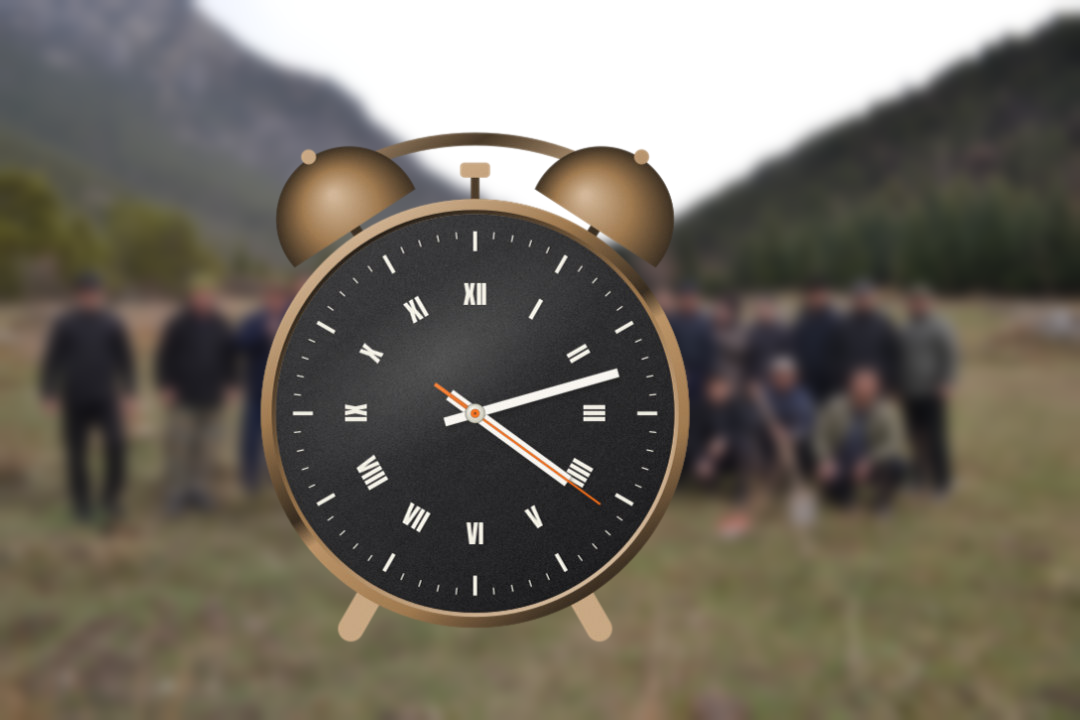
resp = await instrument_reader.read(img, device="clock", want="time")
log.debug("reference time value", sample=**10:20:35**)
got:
**4:12:21**
